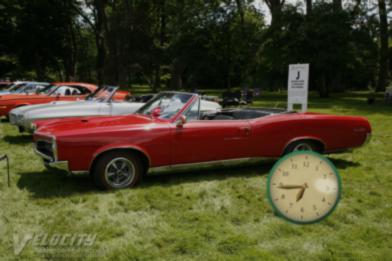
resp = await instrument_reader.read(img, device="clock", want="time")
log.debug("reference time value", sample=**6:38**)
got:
**6:44**
